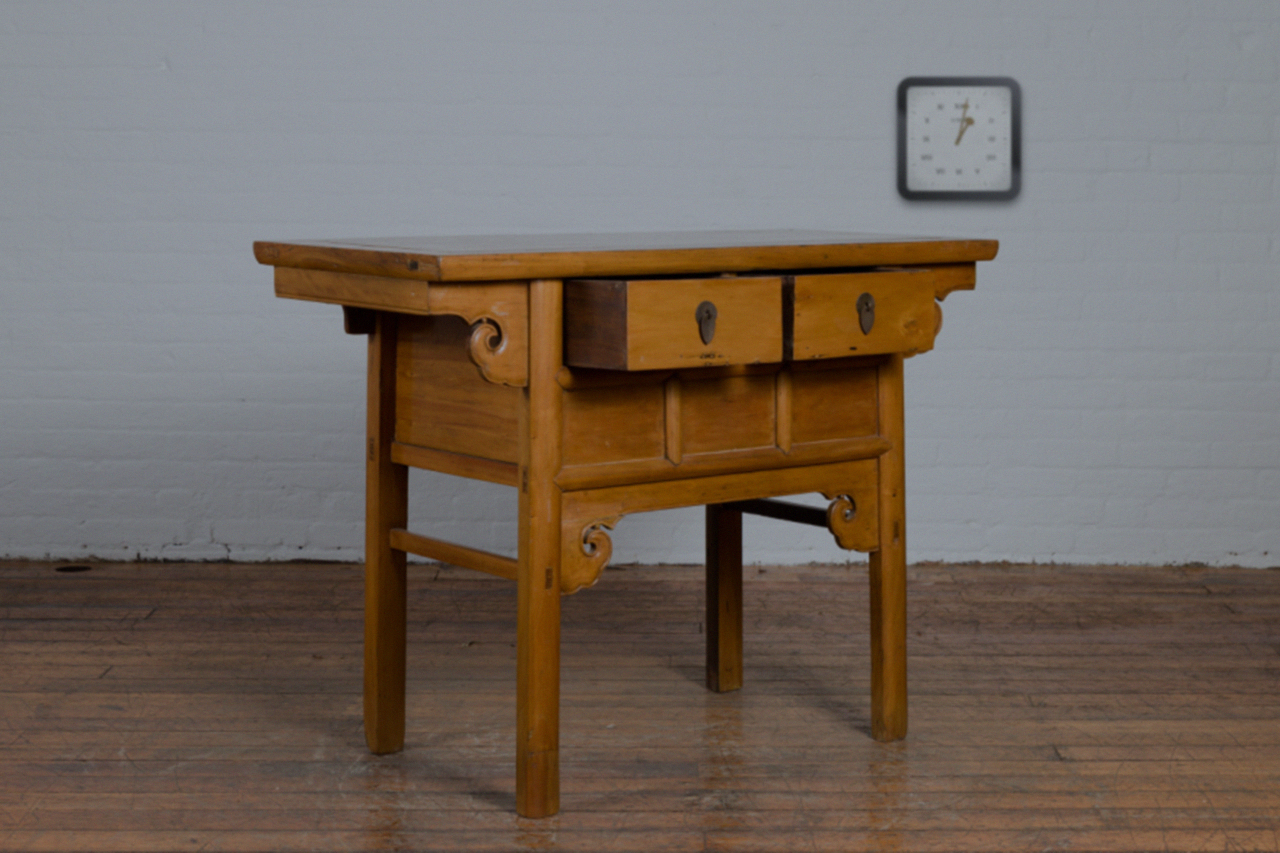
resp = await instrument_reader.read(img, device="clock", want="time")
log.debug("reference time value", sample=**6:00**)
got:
**1:02**
